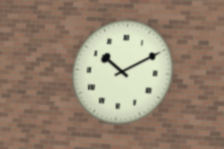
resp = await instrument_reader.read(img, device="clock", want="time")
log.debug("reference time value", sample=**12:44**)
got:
**10:10**
